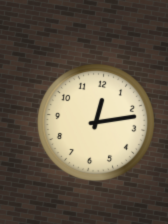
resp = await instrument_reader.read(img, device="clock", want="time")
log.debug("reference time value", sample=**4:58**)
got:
**12:12**
